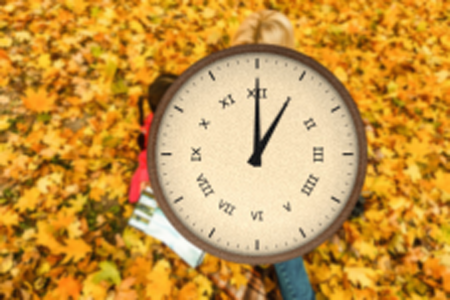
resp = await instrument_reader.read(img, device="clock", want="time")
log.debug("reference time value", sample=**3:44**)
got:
**1:00**
